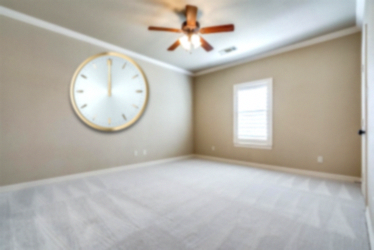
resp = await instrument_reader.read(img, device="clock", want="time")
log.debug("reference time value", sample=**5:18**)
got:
**12:00**
